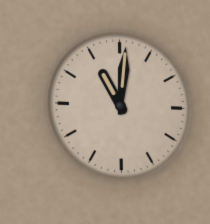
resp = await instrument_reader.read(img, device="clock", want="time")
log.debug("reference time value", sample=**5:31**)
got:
**11:01**
